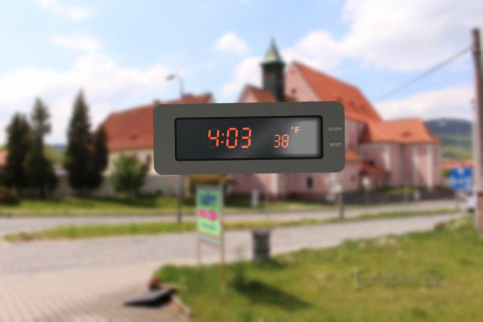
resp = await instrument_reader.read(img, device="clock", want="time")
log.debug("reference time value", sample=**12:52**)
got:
**4:03**
